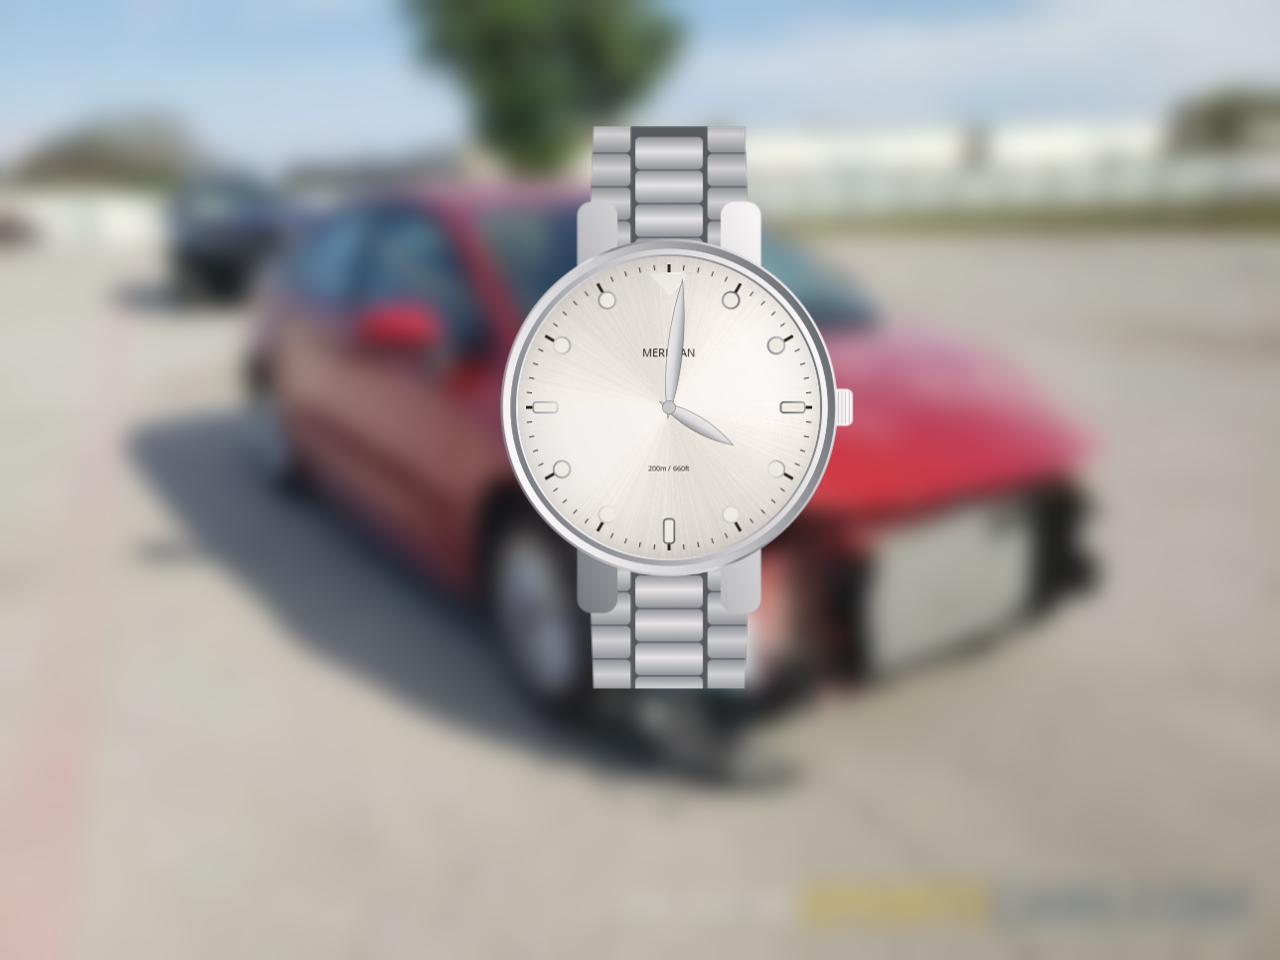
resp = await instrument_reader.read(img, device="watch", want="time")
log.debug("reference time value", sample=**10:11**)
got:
**4:01**
